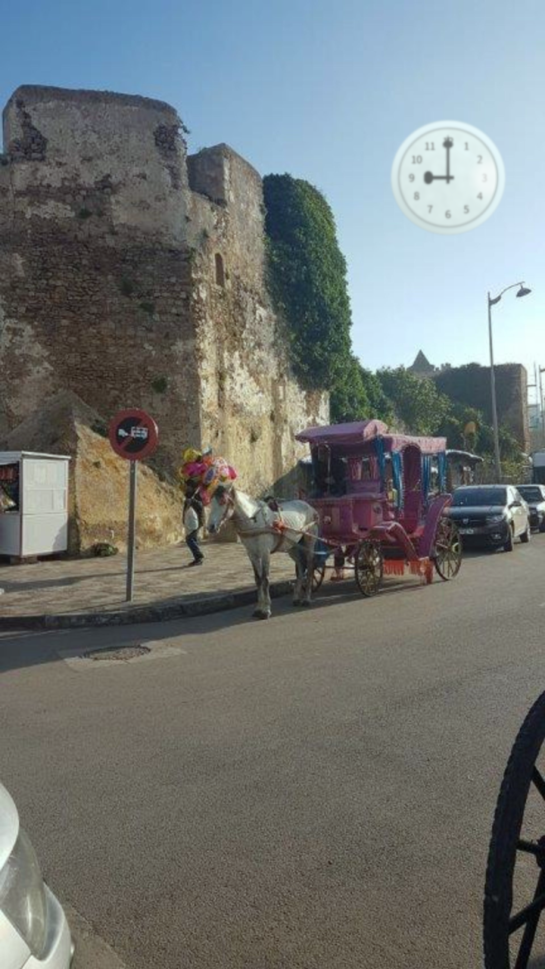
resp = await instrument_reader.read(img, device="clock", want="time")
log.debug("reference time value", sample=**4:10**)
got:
**9:00**
